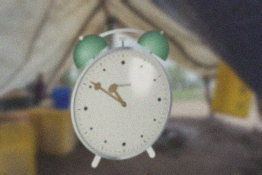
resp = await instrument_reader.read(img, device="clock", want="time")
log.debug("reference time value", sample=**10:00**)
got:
**10:51**
